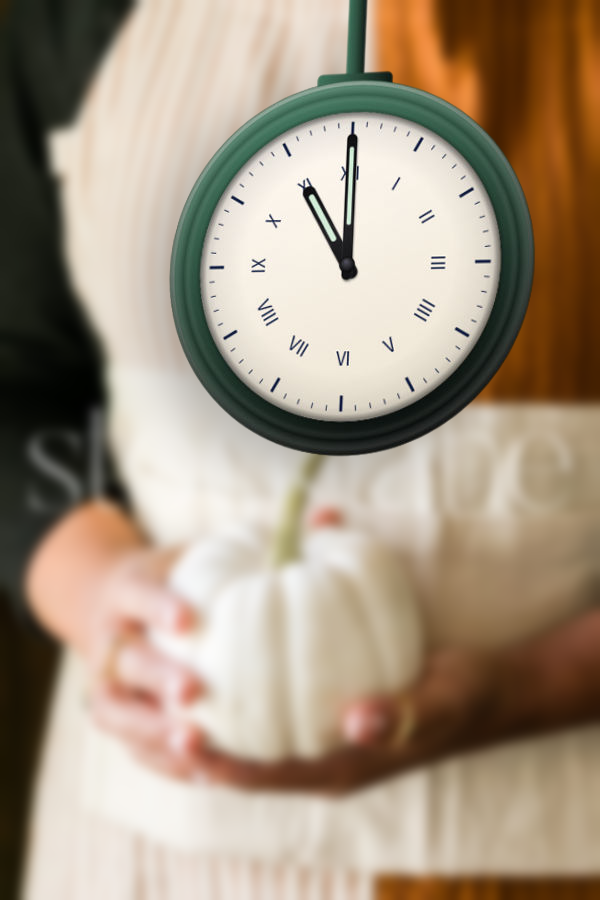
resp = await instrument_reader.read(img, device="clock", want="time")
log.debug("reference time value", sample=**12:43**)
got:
**11:00**
